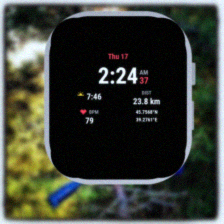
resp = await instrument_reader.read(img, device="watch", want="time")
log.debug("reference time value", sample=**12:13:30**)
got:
**2:24:37**
